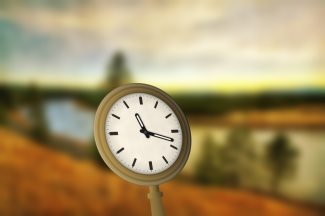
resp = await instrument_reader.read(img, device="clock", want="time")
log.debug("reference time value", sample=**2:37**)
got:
**11:18**
